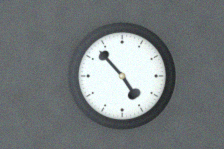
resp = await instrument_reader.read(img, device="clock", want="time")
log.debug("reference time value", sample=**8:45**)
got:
**4:53**
